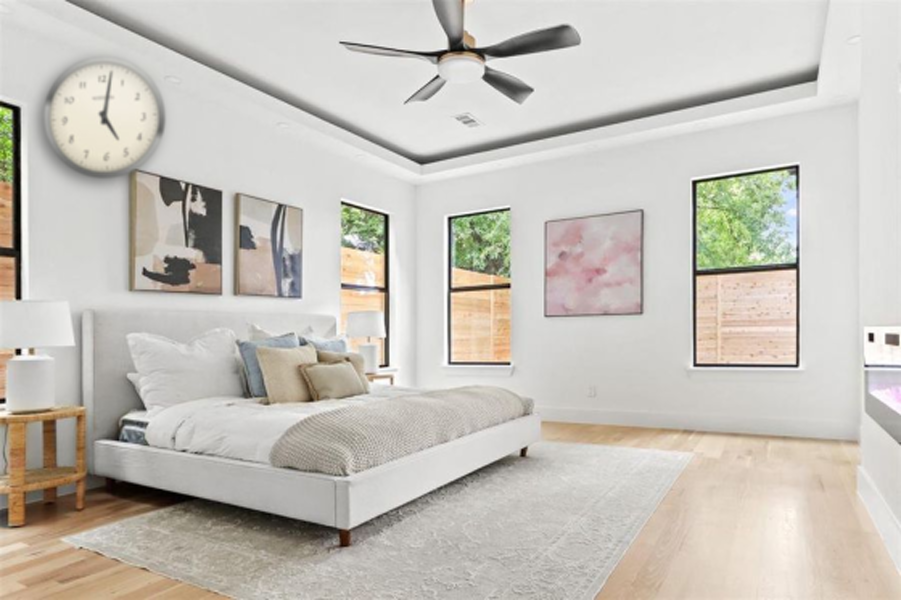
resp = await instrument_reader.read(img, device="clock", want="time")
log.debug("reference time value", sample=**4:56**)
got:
**5:02**
